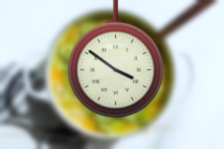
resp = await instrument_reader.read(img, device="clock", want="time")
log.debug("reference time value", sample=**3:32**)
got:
**3:51**
